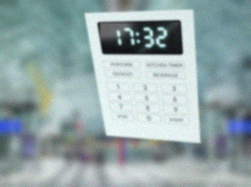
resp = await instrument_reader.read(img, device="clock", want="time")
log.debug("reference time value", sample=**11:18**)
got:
**17:32**
